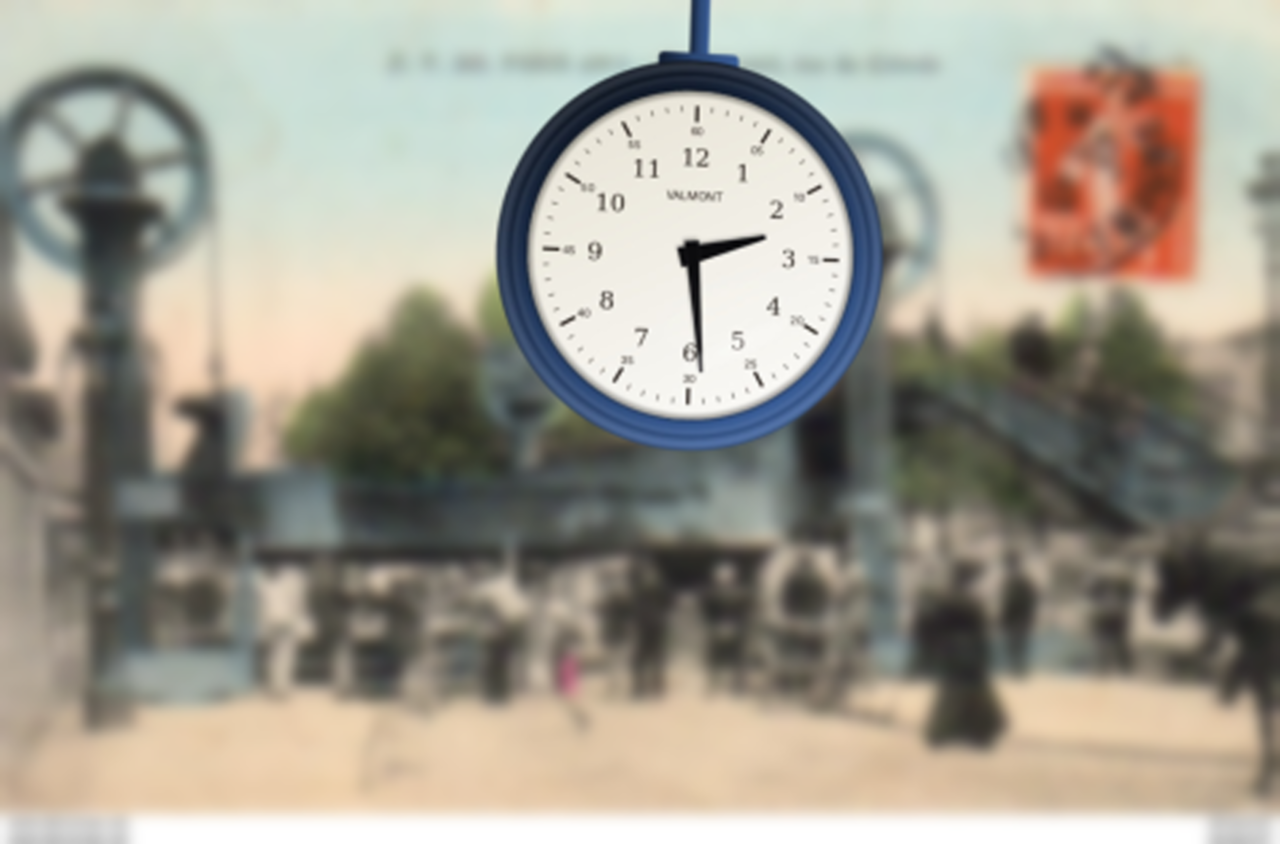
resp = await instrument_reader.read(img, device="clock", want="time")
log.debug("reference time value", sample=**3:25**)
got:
**2:29**
